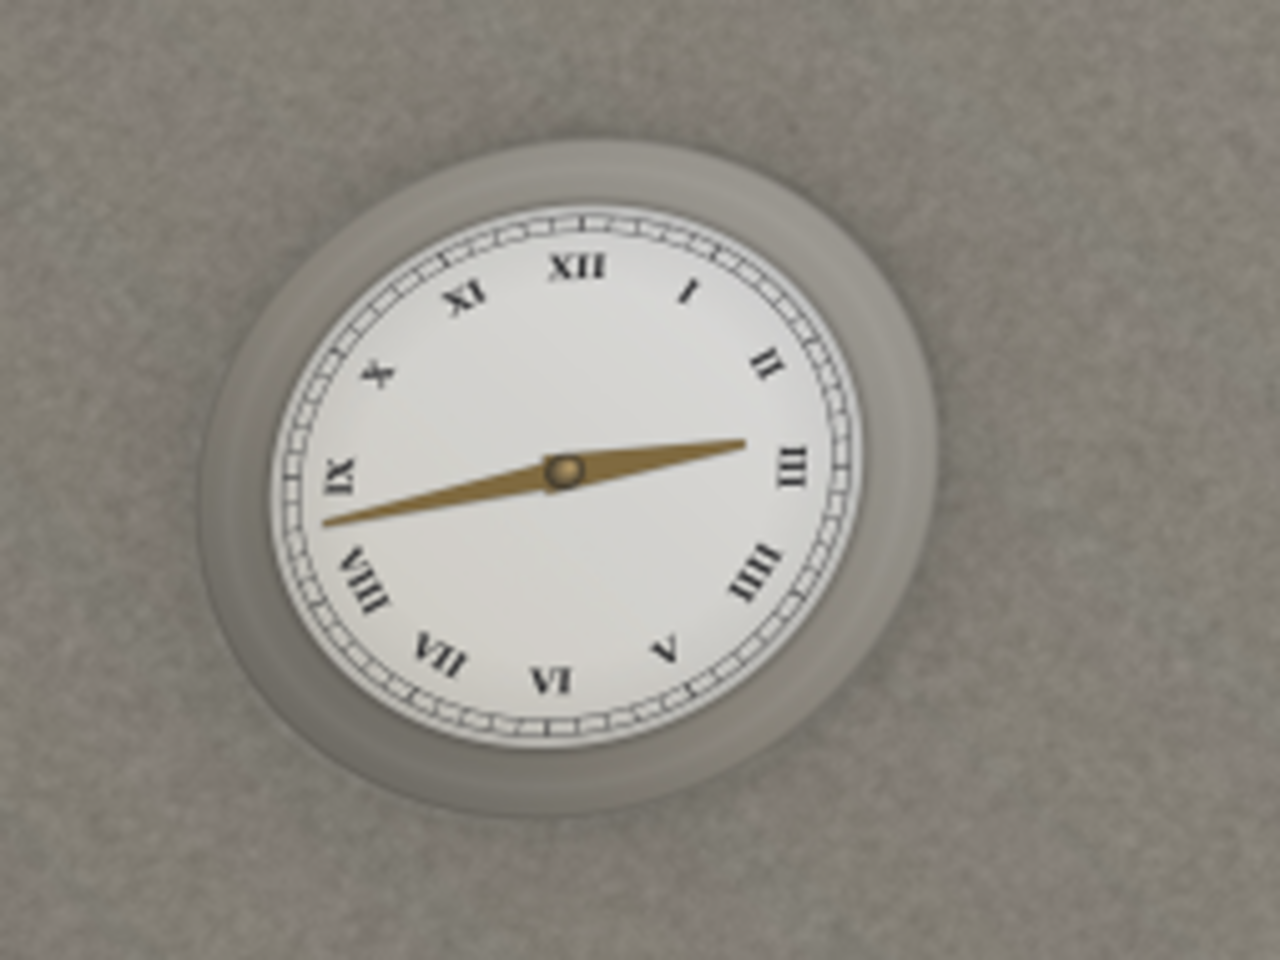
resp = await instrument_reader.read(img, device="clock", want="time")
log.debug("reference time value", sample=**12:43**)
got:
**2:43**
